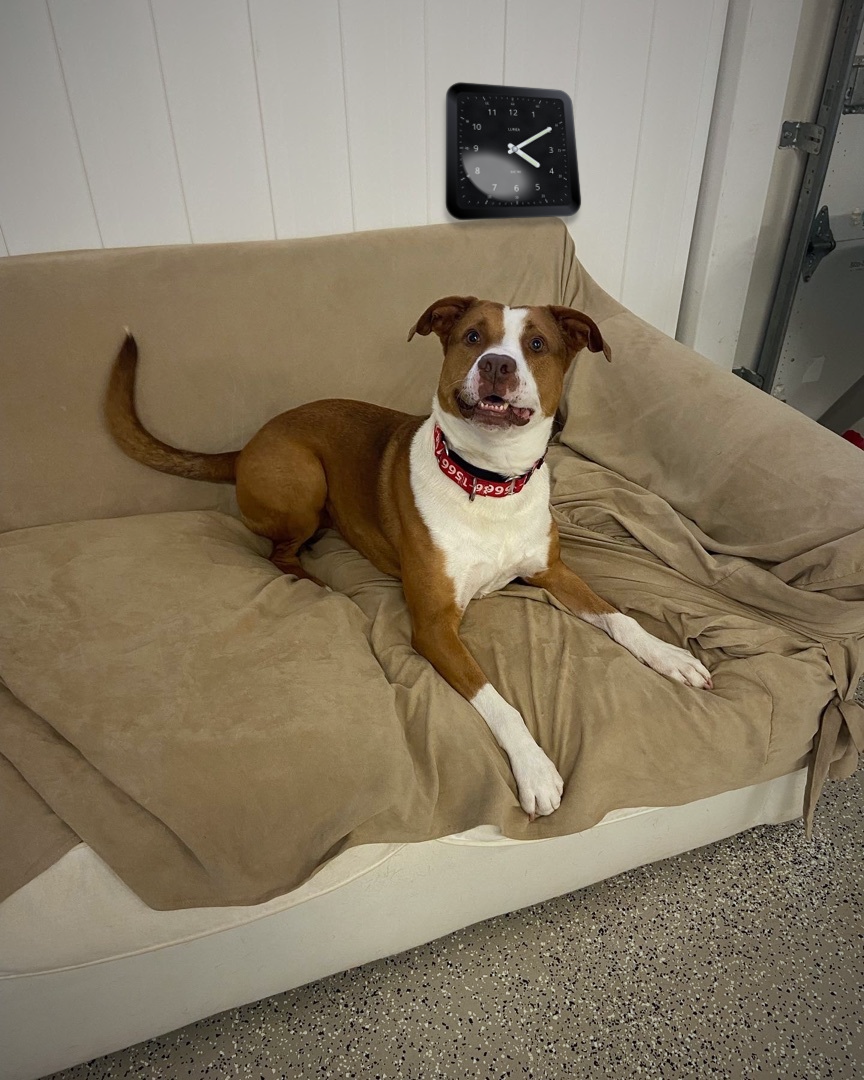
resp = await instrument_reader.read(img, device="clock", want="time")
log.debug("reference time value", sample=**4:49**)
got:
**4:10**
